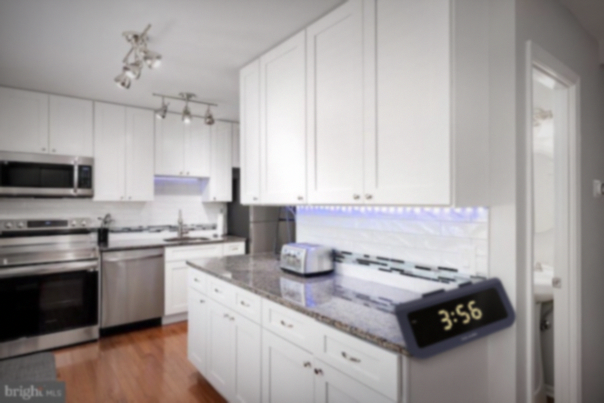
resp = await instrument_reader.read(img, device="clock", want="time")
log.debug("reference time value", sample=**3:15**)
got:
**3:56**
